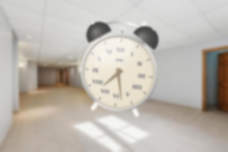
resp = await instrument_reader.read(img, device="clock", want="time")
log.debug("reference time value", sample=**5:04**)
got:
**7:28**
